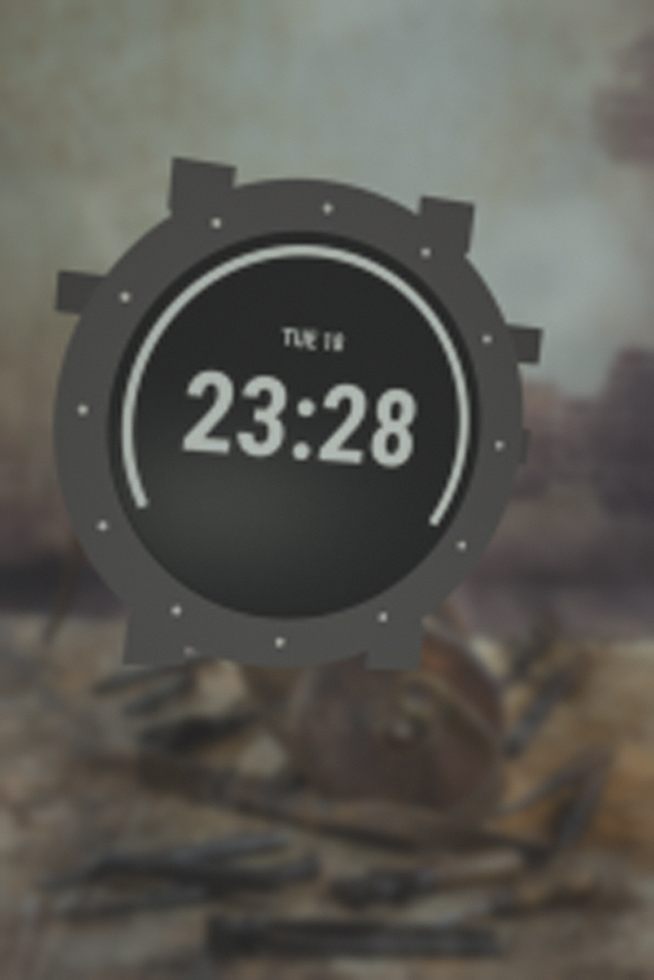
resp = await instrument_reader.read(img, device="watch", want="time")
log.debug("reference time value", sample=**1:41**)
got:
**23:28**
